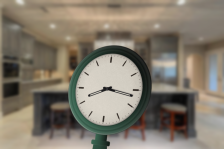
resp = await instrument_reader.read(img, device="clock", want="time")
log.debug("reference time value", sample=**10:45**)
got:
**8:17**
